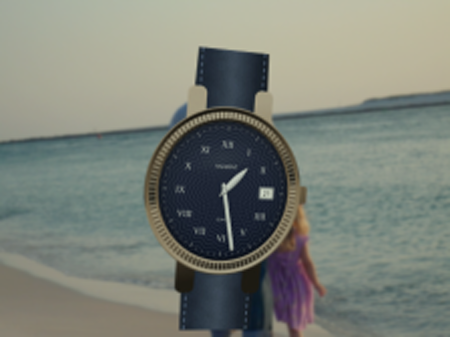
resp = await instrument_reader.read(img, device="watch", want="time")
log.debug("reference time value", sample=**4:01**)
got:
**1:28**
